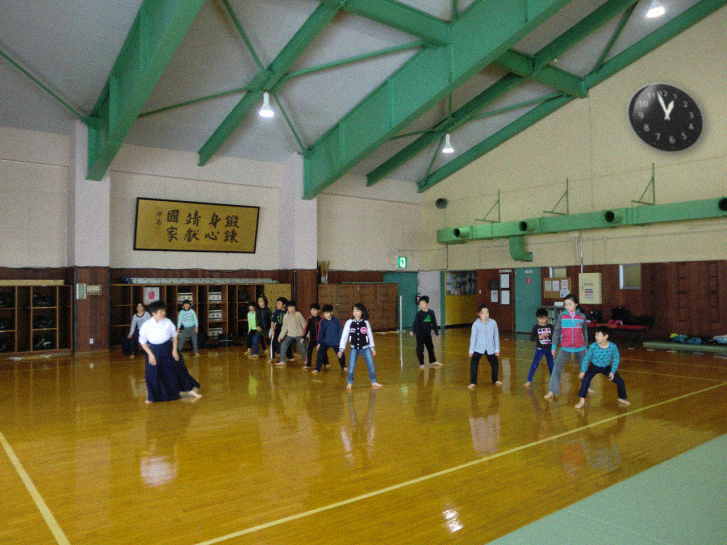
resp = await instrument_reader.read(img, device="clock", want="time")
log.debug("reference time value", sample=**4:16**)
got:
**12:58**
